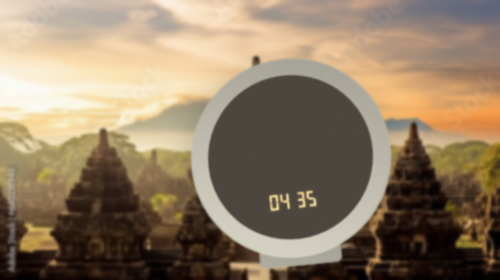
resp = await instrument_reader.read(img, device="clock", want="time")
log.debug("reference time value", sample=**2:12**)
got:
**4:35**
